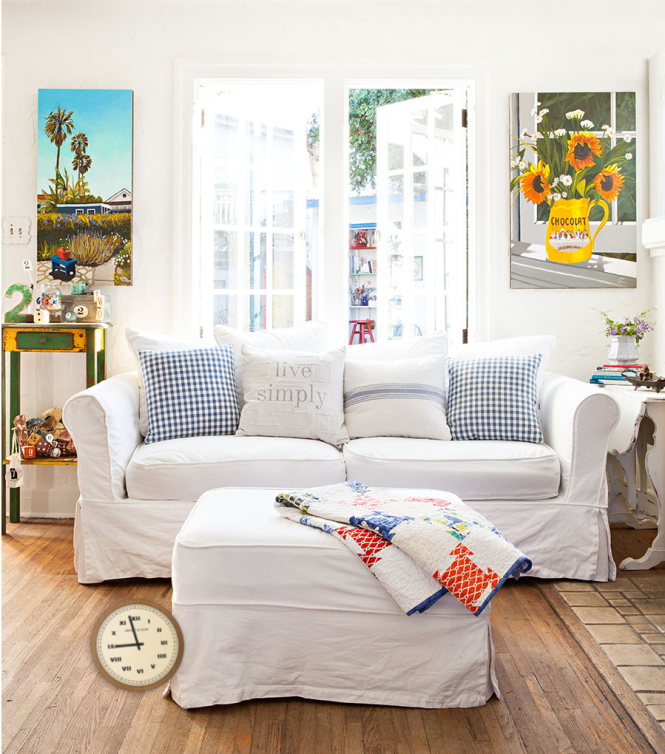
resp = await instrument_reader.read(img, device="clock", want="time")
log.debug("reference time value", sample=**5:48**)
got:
**8:58**
